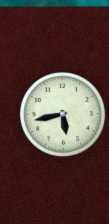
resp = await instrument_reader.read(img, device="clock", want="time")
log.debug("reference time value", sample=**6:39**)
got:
**5:43**
